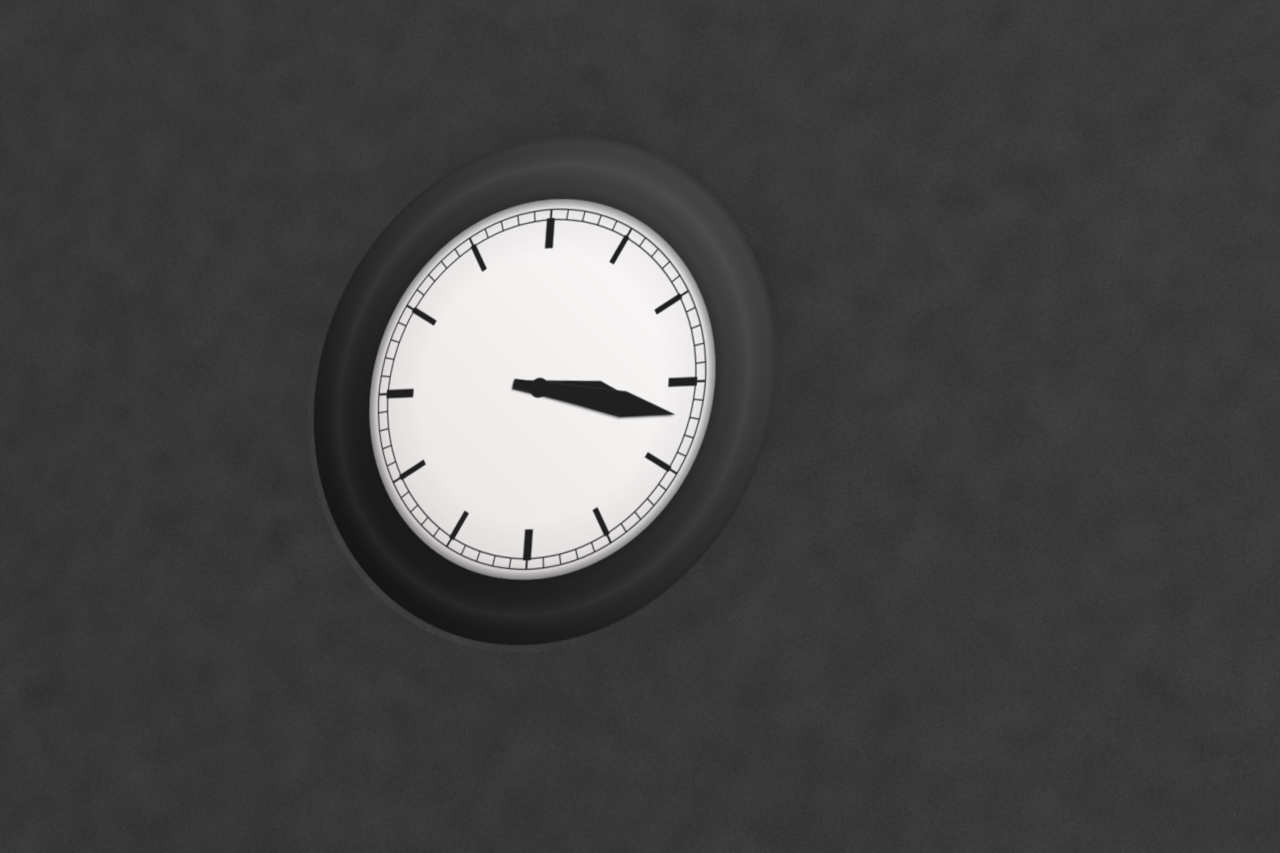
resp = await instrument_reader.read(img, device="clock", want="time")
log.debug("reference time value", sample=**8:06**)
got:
**3:17**
